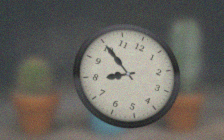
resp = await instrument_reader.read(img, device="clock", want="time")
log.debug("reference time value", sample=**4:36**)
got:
**7:50**
